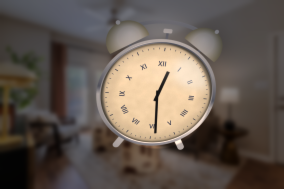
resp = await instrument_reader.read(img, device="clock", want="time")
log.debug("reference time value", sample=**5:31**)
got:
**12:29**
